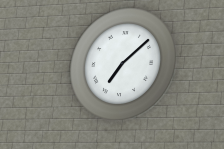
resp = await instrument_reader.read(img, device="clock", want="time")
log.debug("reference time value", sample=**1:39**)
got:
**7:08**
